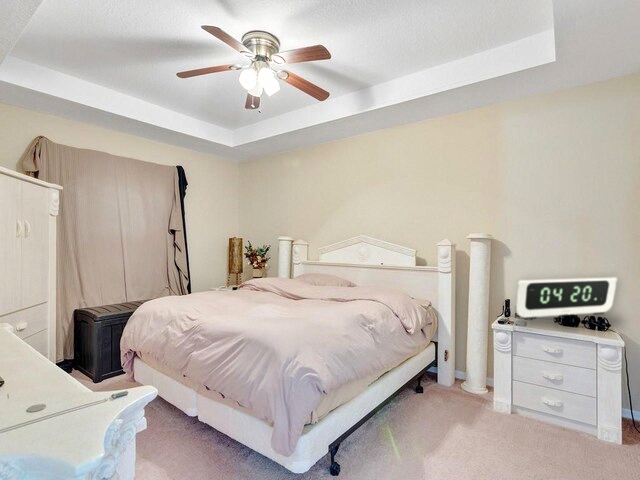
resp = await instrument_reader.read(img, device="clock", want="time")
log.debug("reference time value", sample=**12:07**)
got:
**4:20**
